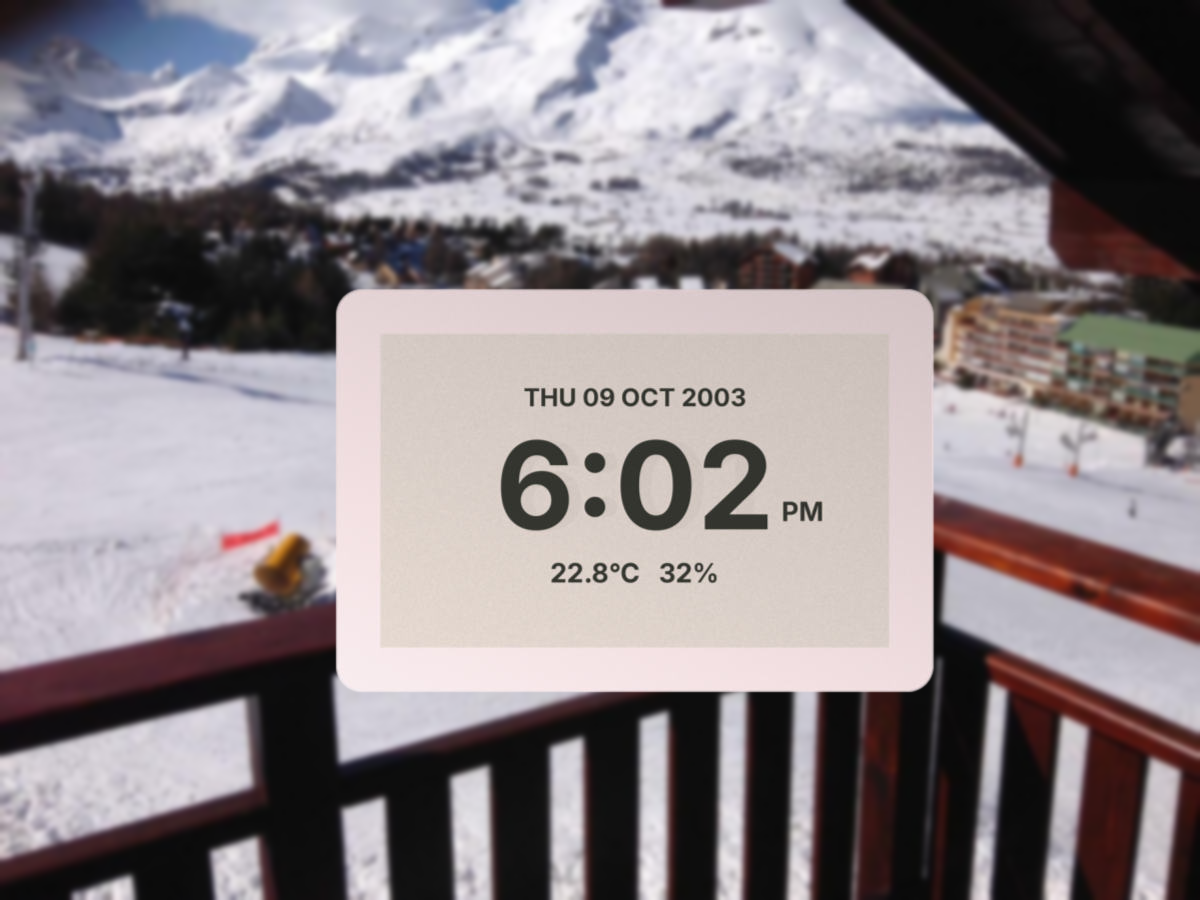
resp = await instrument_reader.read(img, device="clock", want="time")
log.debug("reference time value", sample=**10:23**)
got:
**6:02**
